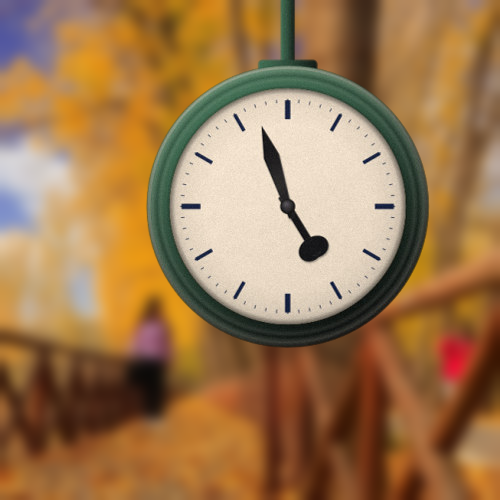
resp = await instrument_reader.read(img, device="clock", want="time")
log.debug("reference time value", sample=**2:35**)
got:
**4:57**
